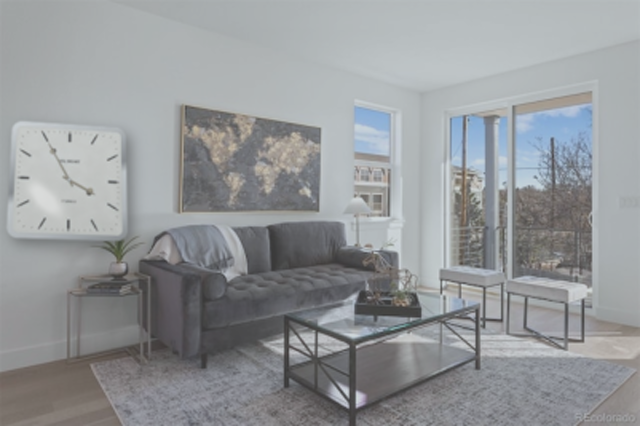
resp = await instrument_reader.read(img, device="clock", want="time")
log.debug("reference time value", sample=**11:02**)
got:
**3:55**
